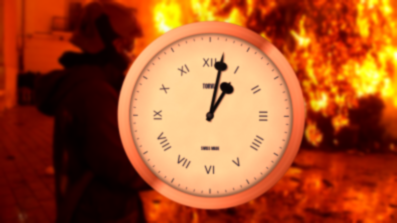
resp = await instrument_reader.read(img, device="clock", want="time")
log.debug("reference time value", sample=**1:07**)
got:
**1:02**
